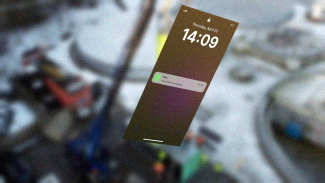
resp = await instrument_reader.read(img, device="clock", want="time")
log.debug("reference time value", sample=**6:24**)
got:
**14:09**
